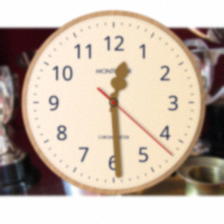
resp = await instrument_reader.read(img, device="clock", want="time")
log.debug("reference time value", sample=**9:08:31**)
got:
**12:29:22**
